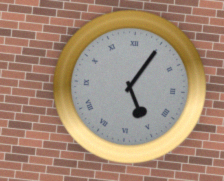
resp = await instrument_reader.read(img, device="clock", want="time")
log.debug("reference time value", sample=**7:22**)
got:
**5:05**
